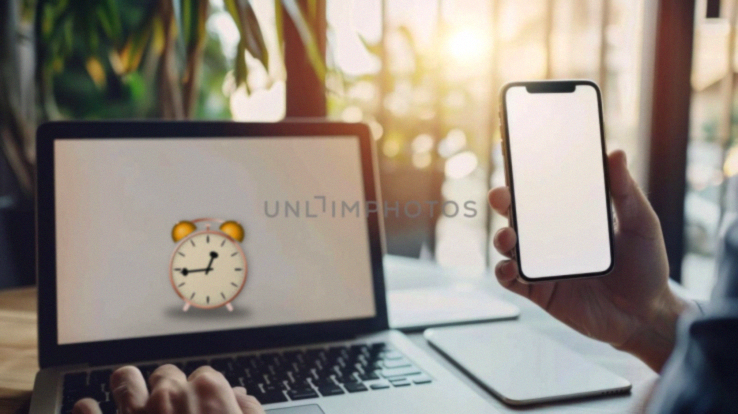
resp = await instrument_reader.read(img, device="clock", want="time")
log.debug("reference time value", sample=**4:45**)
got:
**12:44**
